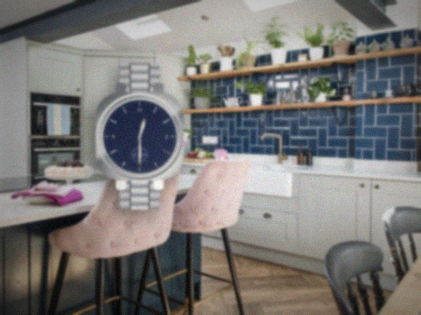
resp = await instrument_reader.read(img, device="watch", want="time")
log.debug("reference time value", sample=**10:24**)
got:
**12:30**
